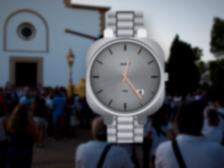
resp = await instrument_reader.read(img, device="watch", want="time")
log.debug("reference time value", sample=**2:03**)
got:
**12:24**
